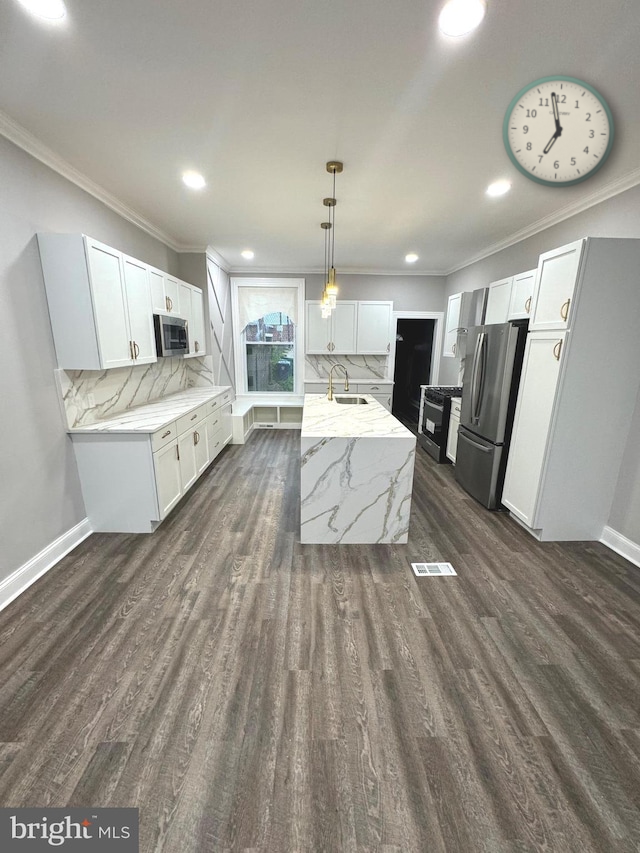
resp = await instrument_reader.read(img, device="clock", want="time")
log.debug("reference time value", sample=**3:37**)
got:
**6:58**
